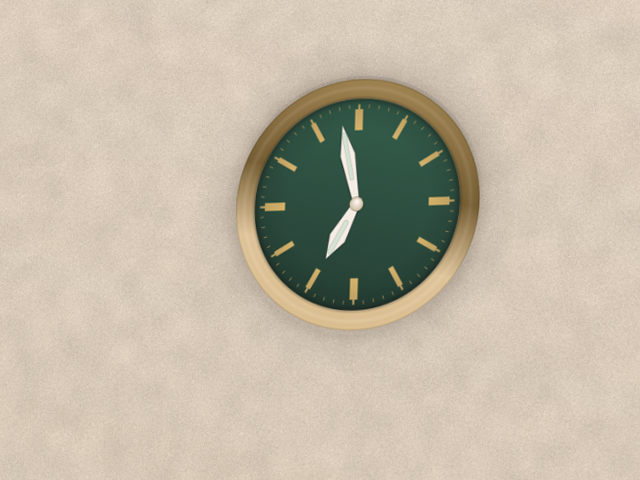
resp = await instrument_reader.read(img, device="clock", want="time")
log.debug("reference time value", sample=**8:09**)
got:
**6:58**
